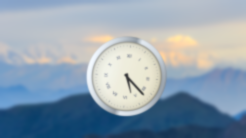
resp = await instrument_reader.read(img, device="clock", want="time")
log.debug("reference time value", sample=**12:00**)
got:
**5:22**
